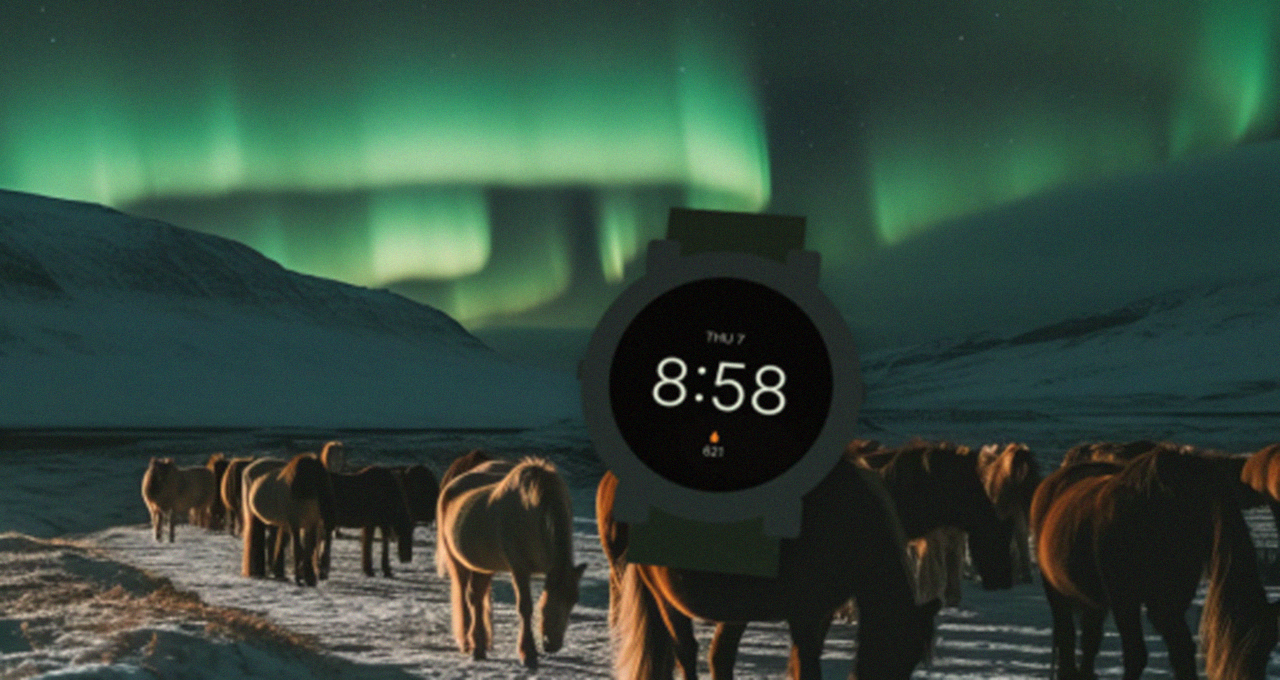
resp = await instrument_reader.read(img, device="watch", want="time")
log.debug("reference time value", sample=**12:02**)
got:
**8:58**
